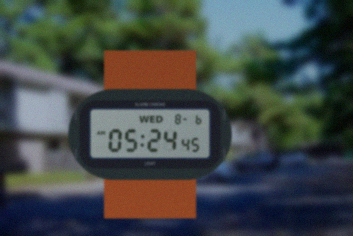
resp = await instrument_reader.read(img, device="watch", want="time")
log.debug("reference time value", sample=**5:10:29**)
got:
**5:24:45**
